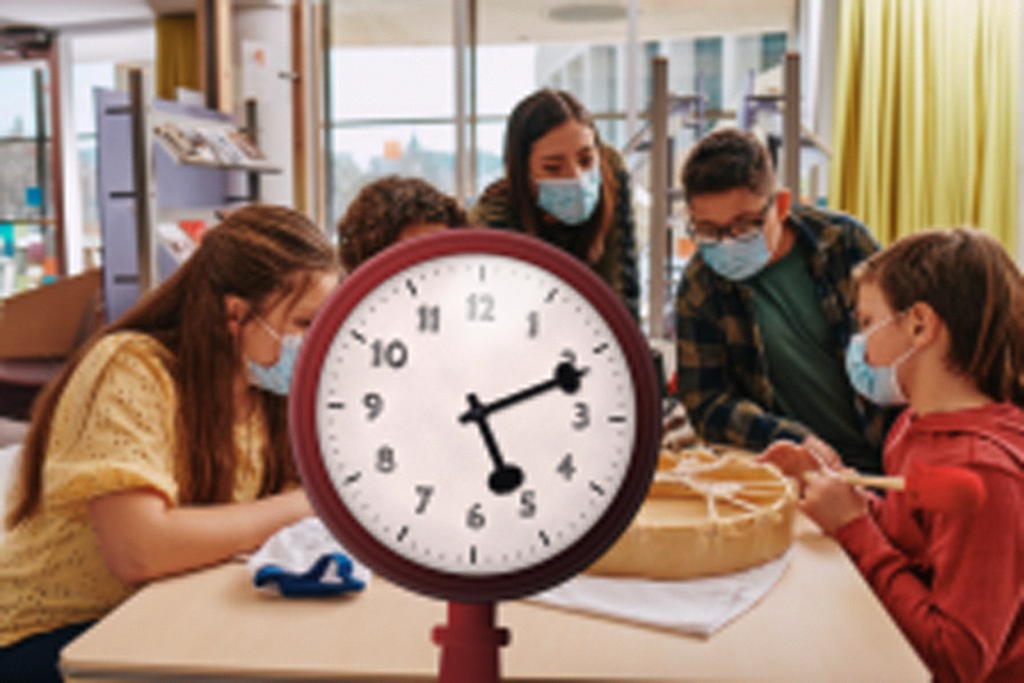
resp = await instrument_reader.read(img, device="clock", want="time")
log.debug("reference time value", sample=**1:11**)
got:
**5:11**
